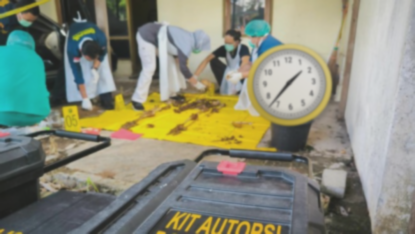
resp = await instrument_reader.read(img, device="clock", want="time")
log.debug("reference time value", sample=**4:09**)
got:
**1:37**
